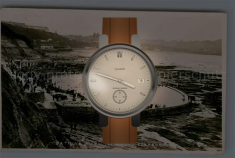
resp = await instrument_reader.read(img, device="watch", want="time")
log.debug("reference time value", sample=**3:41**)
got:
**3:48**
